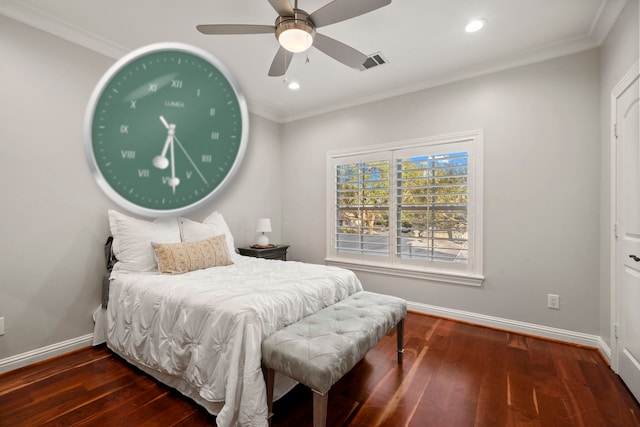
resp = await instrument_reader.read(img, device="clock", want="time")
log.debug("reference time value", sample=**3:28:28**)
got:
**6:28:23**
